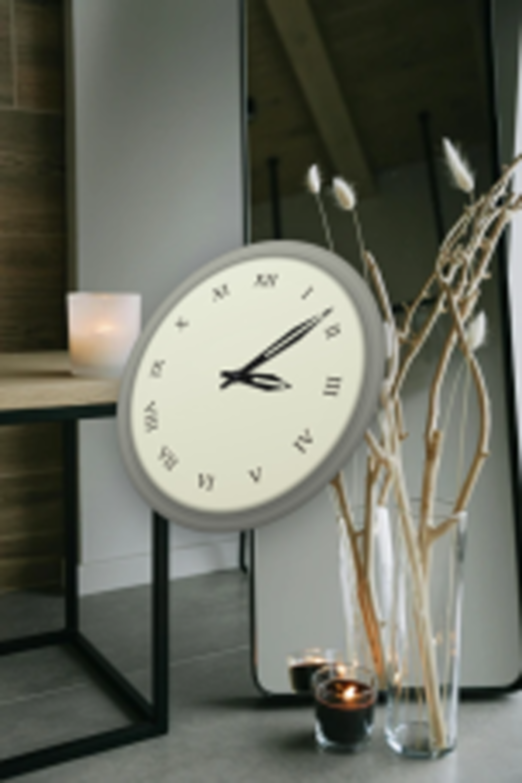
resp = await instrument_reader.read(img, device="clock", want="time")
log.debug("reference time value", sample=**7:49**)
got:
**3:08**
